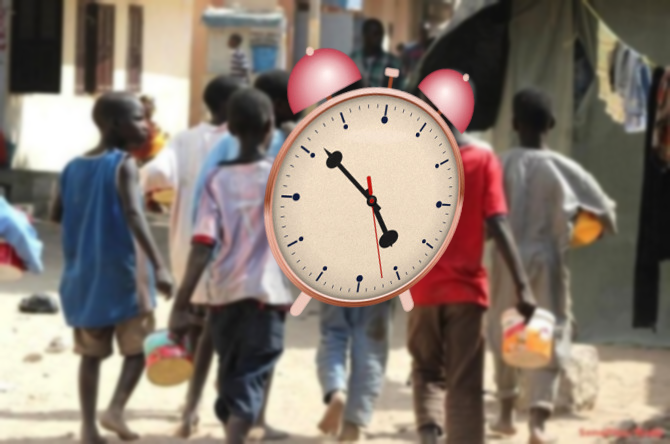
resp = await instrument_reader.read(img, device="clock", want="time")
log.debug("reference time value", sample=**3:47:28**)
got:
**4:51:27**
